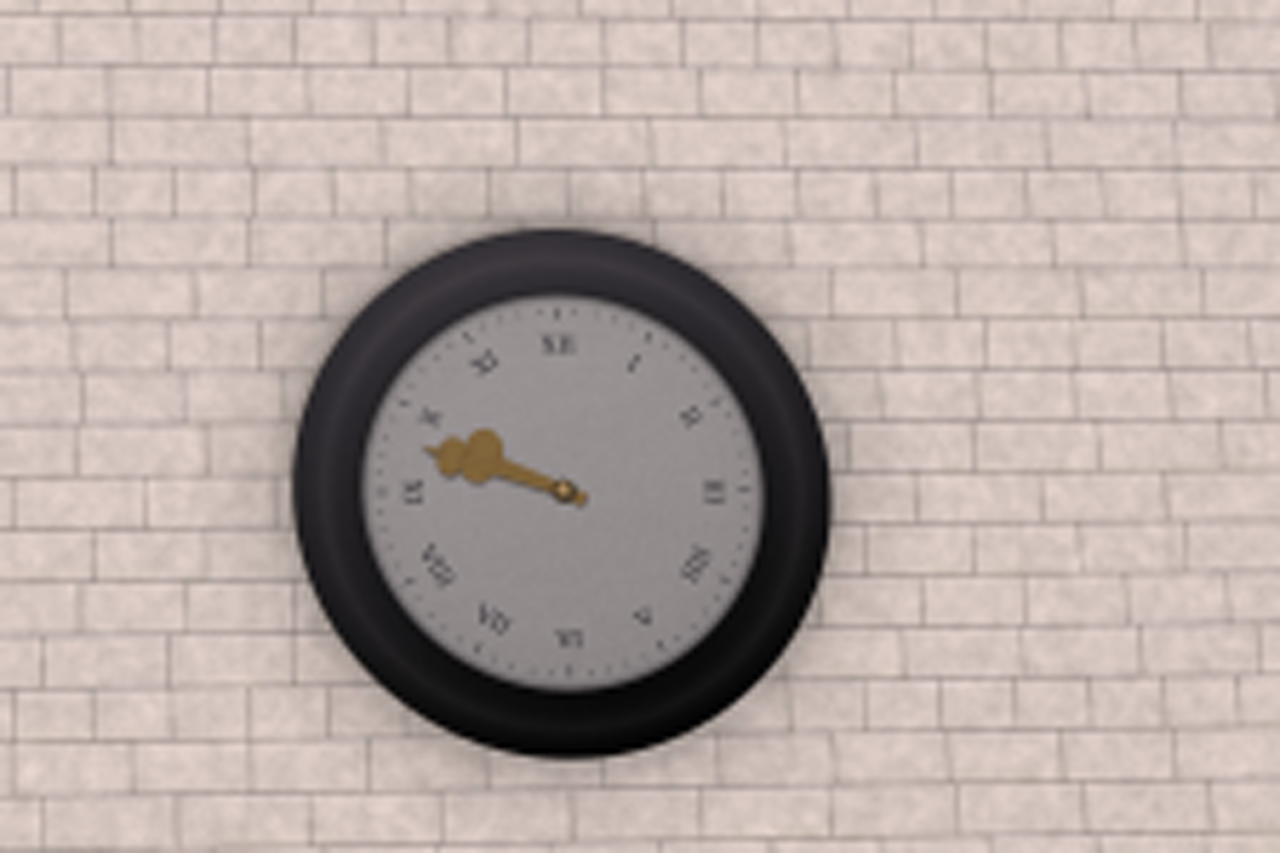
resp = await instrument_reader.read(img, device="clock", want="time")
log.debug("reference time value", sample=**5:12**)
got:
**9:48**
